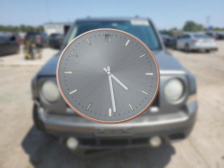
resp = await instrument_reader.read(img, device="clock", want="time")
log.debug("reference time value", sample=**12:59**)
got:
**4:29**
